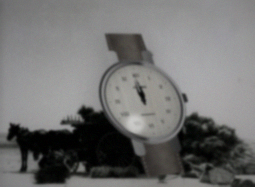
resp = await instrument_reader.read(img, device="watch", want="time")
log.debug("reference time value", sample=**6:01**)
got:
**11:59**
